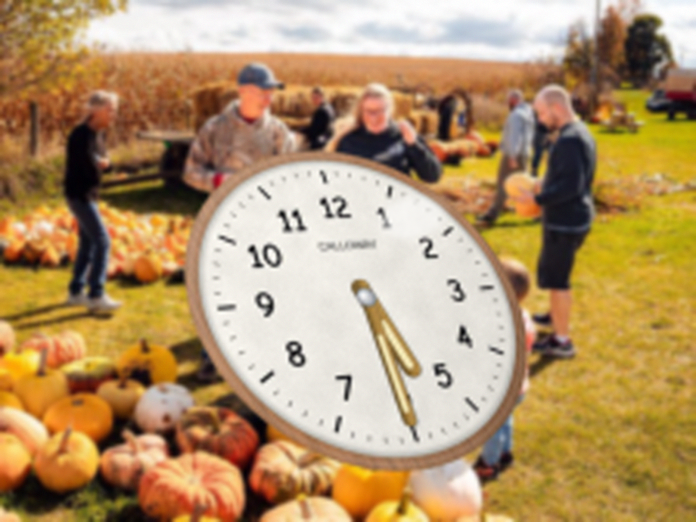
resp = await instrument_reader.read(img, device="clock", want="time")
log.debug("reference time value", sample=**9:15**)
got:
**5:30**
